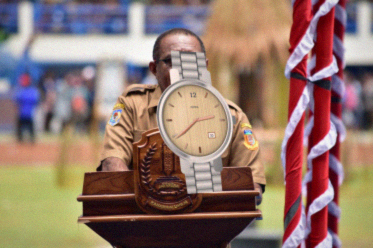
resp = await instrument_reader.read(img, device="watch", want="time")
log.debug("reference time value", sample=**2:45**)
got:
**2:39**
